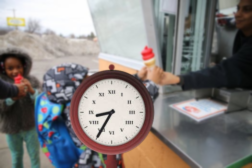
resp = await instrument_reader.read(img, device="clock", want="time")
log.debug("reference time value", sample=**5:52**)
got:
**8:35**
